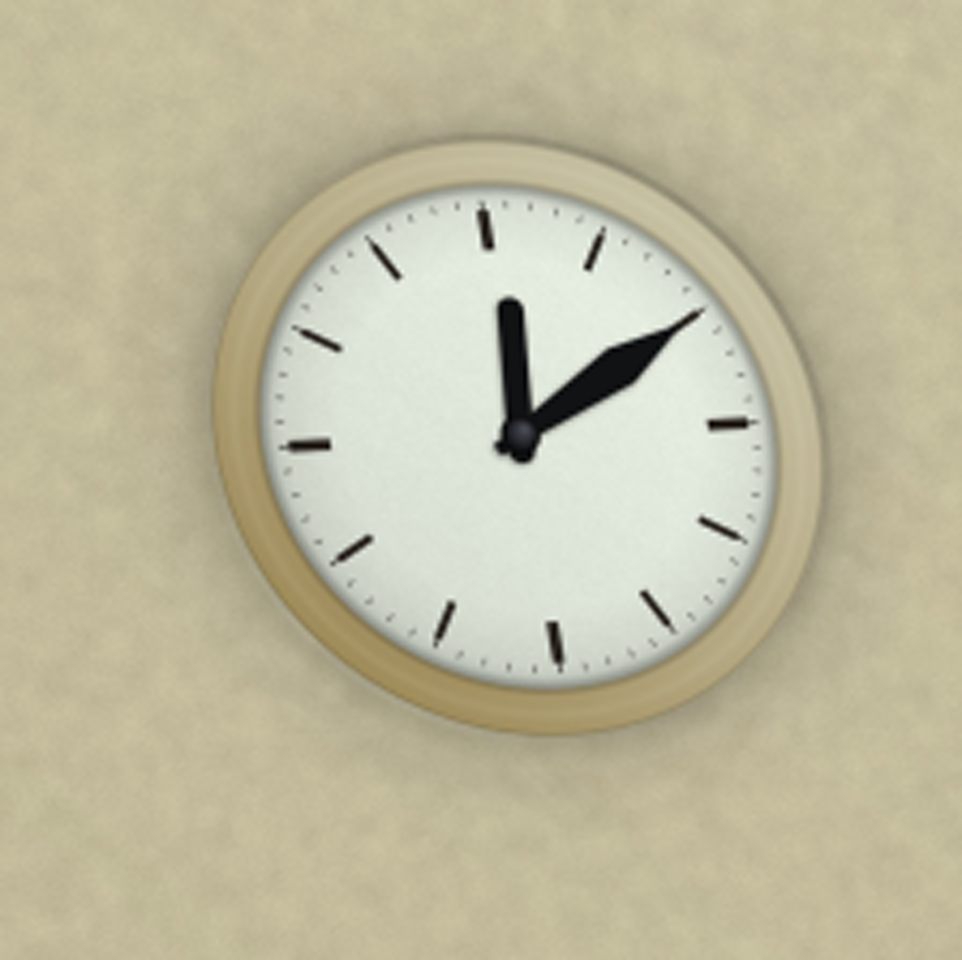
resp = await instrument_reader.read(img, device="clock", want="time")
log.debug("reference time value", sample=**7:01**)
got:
**12:10**
